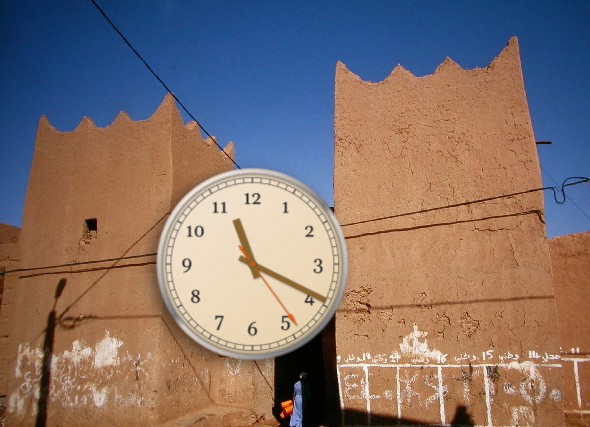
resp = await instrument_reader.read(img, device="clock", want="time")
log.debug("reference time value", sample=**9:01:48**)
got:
**11:19:24**
